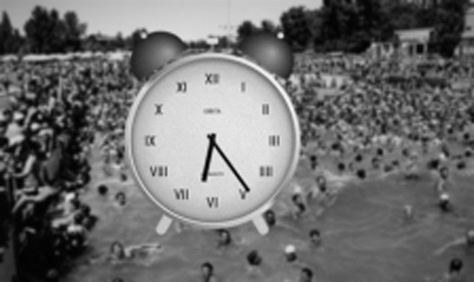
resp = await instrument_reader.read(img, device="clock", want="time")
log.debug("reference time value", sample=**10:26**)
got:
**6:24**
